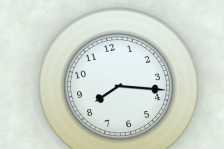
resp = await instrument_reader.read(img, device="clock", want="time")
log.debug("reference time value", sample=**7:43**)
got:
**8:18**
